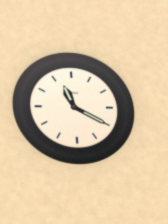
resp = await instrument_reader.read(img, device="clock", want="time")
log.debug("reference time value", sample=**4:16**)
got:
**11:20**
